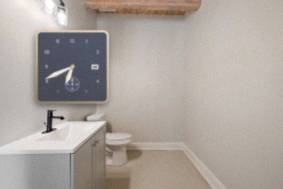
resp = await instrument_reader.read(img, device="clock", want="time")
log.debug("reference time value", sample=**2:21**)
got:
**6:41**
